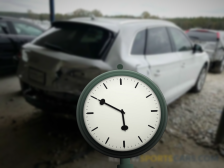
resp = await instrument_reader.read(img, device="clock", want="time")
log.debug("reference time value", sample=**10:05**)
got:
**5:50**
